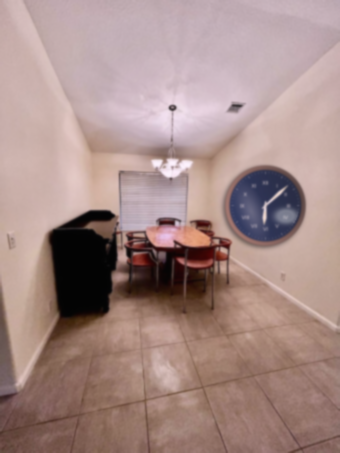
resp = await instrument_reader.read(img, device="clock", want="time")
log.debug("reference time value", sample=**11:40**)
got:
**6:08**
